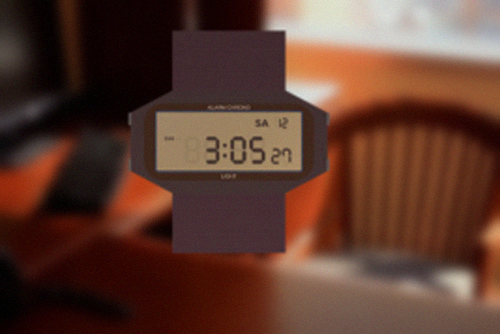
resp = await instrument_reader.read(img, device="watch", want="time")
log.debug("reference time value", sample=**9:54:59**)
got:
**3:05:27**
